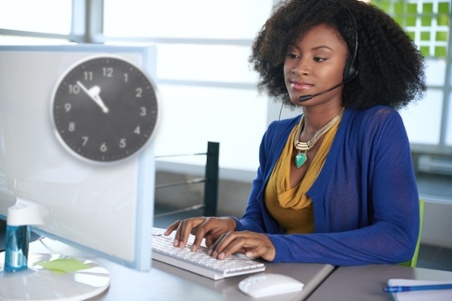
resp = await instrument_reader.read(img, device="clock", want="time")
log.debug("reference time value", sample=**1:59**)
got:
**10:52**
